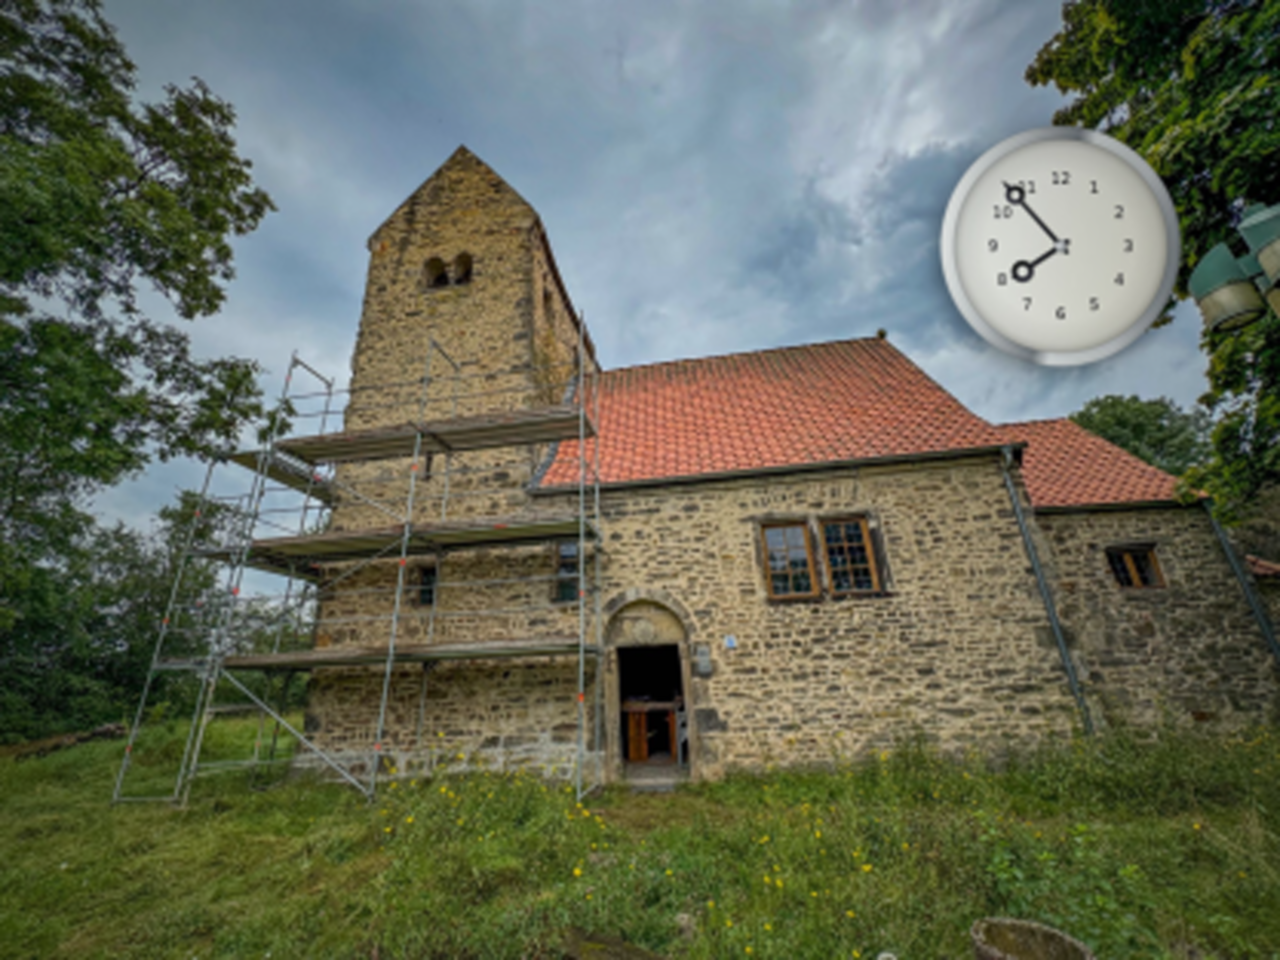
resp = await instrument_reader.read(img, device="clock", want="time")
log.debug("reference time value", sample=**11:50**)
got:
**7:53**
